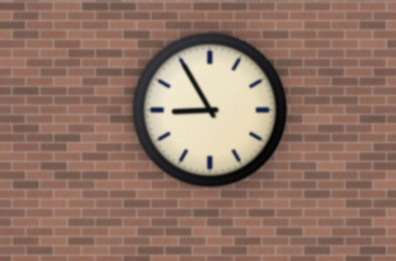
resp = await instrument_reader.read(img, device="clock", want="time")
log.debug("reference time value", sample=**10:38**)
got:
**8:55**
